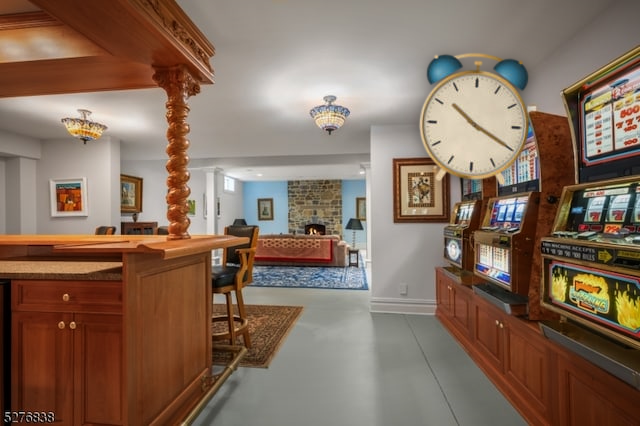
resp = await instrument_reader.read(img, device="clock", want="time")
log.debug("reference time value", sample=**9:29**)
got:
**10:20**
